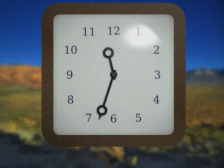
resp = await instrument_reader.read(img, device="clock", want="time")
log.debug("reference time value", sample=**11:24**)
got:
**11:33**
